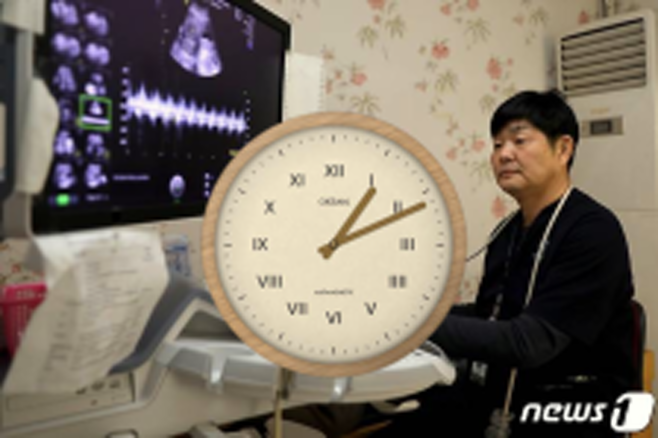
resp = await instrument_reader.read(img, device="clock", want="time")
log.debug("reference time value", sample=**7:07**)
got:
**1:11**
